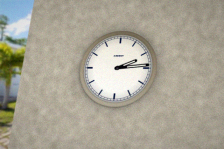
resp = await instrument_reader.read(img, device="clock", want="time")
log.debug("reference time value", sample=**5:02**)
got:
**2:14**
